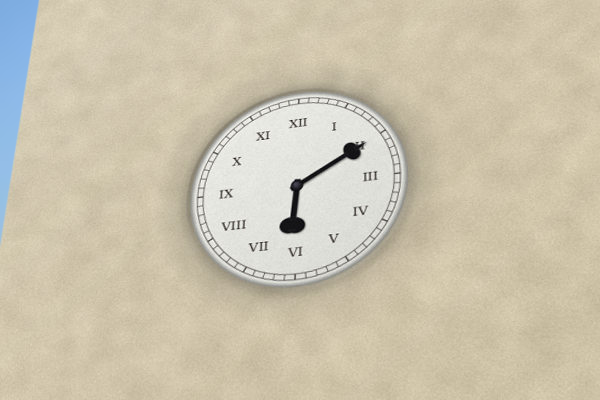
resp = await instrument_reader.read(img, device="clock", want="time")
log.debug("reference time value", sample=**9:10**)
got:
**6:10**
